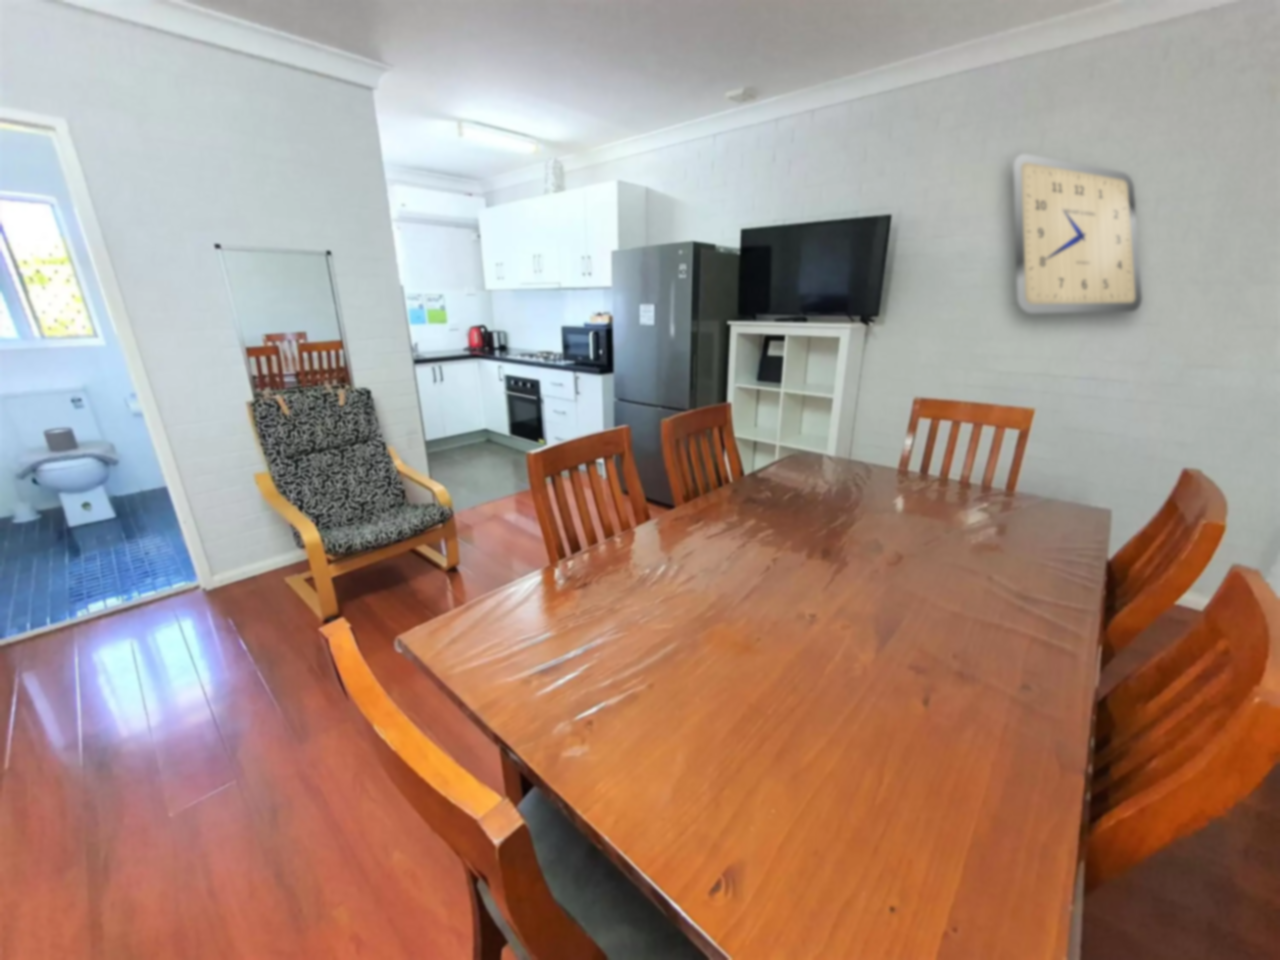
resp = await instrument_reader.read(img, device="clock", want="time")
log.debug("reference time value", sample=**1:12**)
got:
**10:40**
